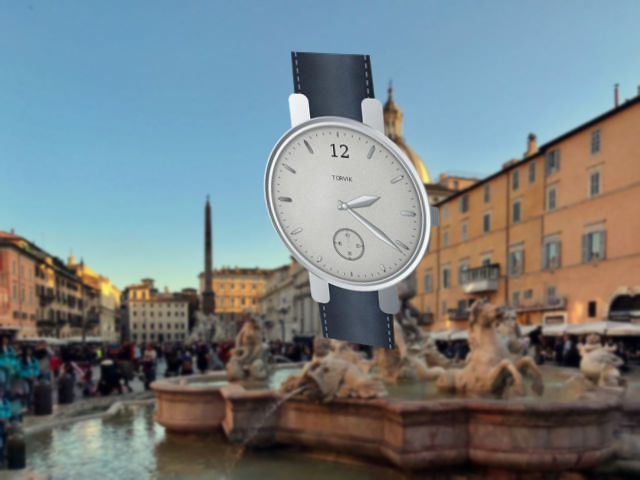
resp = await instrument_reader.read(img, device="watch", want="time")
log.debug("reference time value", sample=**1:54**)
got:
**2:21**
